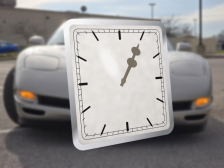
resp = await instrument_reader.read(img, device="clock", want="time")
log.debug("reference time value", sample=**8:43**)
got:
**1:05**
